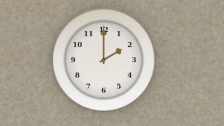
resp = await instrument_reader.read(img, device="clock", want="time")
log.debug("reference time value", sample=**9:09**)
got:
**2:00**
